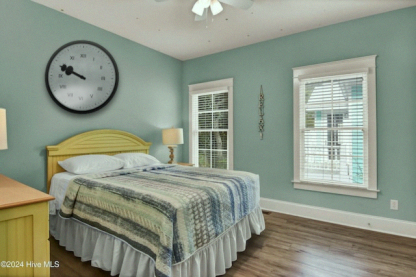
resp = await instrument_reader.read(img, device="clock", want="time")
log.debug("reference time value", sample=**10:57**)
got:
**9:49**
